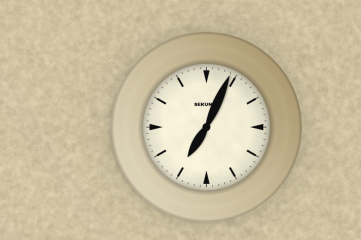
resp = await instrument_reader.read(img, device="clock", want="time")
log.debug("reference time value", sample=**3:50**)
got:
**7:04**
